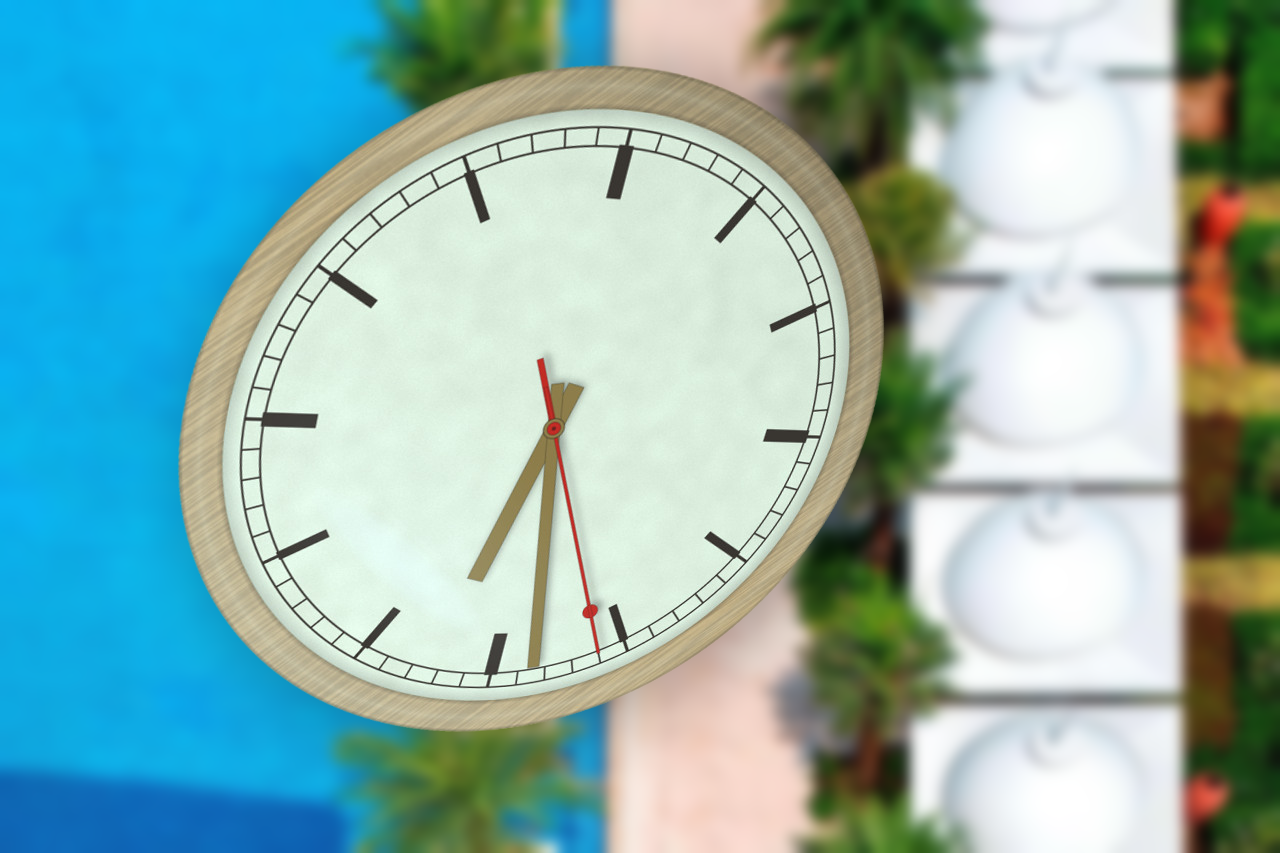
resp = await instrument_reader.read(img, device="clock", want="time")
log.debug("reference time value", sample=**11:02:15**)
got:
**6:28:26**
